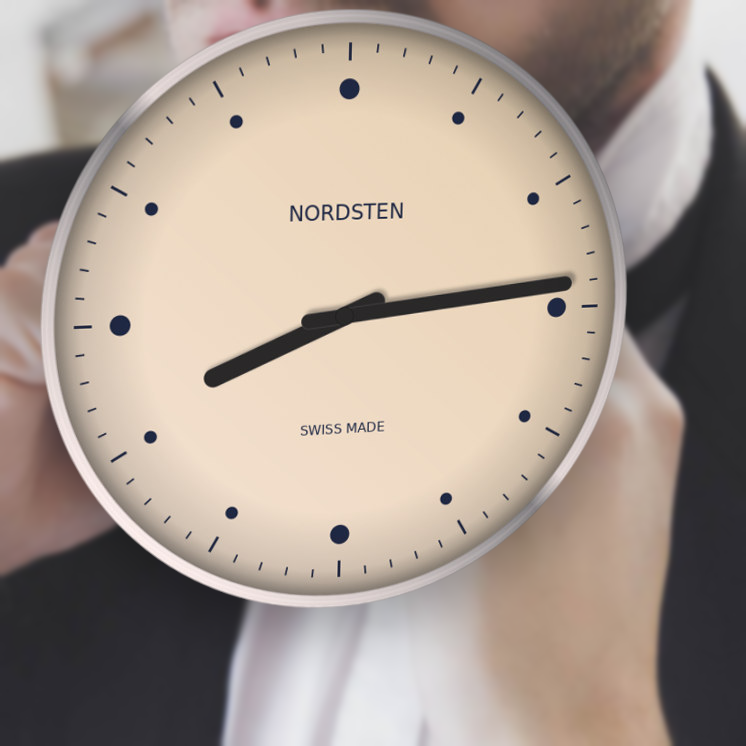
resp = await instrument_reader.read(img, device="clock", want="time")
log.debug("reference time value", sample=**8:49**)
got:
**8:14**
